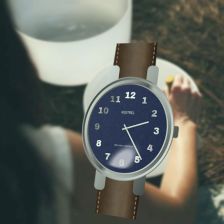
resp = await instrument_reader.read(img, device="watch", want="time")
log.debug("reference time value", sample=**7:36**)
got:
**2:24**
